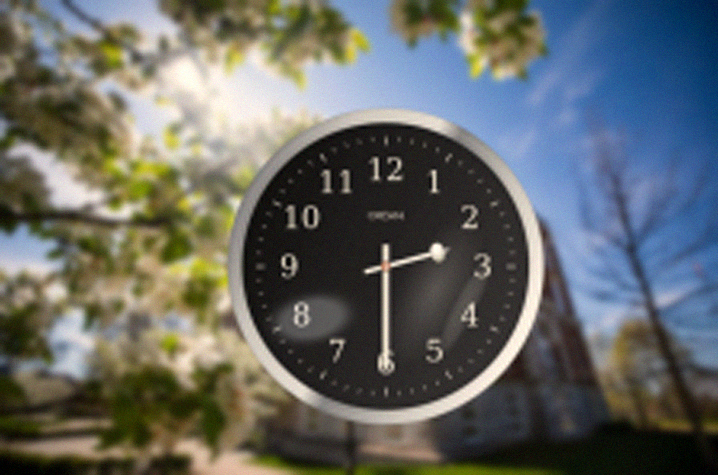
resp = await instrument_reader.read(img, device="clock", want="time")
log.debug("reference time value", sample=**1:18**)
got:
**2:30**
